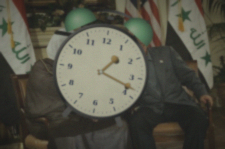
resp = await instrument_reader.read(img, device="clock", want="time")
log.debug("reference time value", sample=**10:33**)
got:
**1:18**
